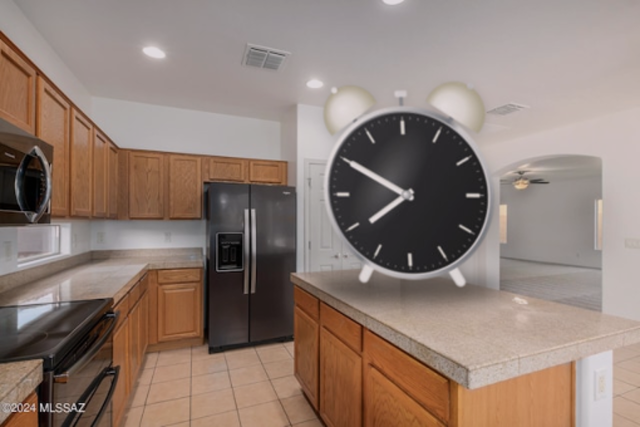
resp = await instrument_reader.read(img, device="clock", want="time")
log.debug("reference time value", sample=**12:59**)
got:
**7:50**
